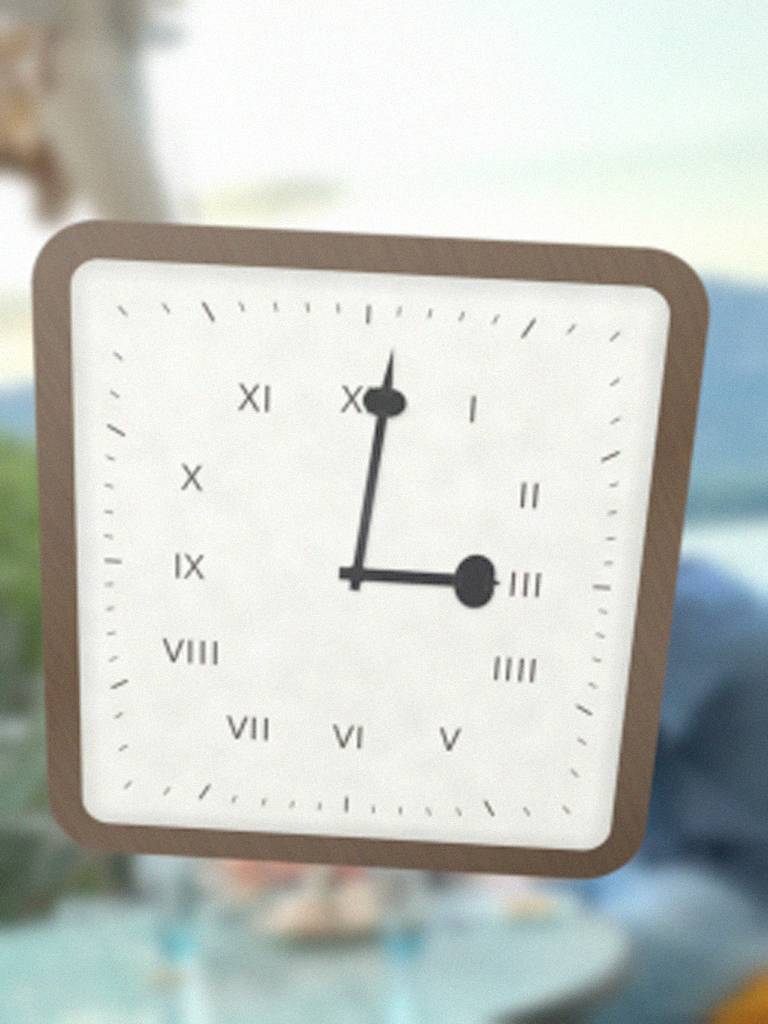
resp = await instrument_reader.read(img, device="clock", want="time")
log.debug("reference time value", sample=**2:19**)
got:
**3:01**
